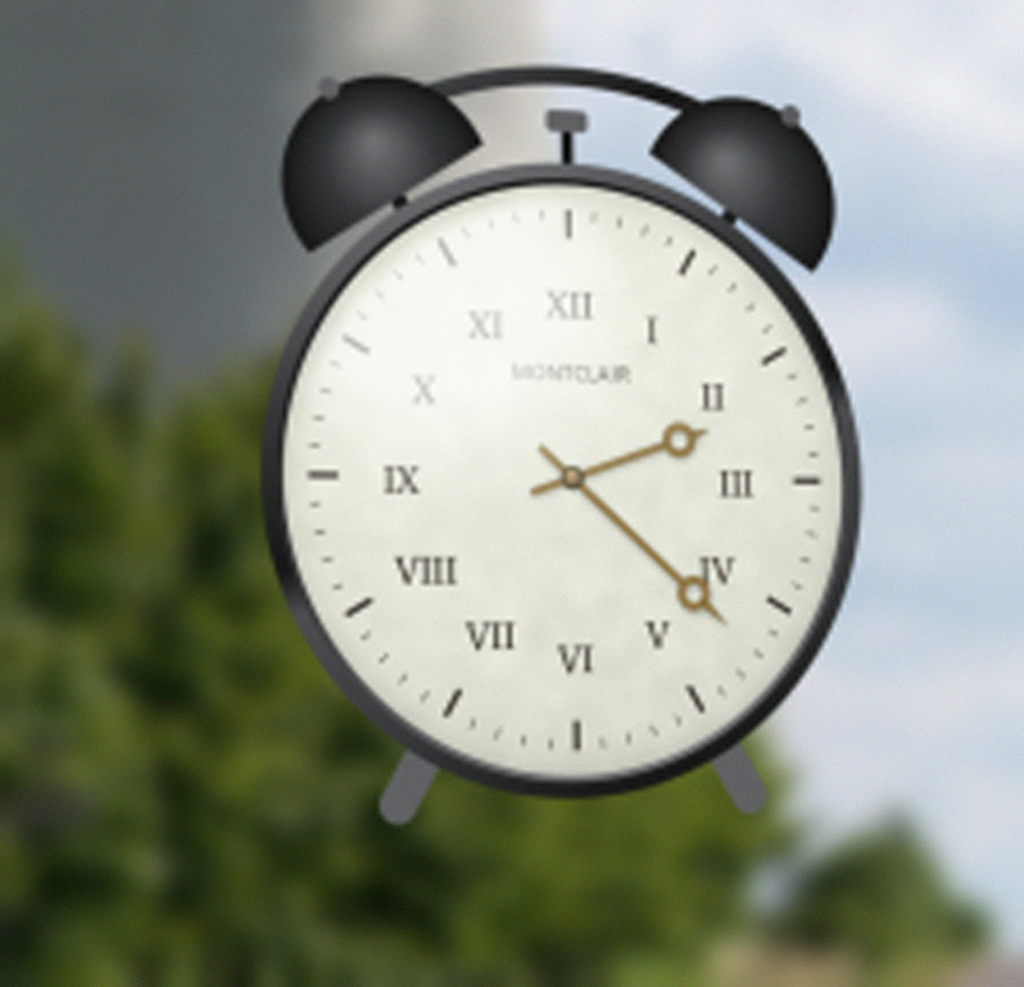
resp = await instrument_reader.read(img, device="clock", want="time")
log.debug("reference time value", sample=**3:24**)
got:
**2:22**
